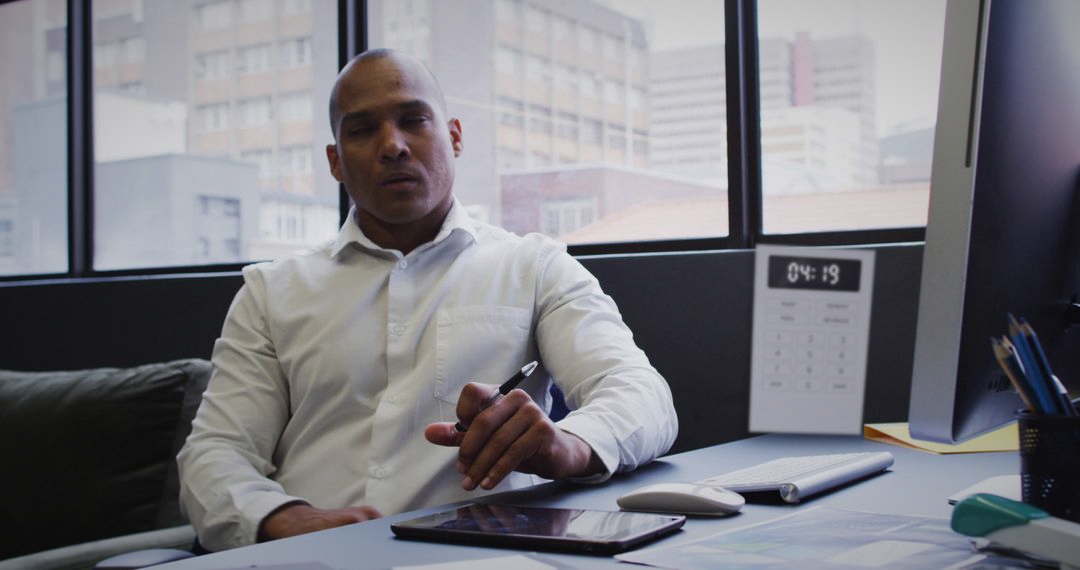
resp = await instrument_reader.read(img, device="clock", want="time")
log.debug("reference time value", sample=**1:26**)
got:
**4:19**
